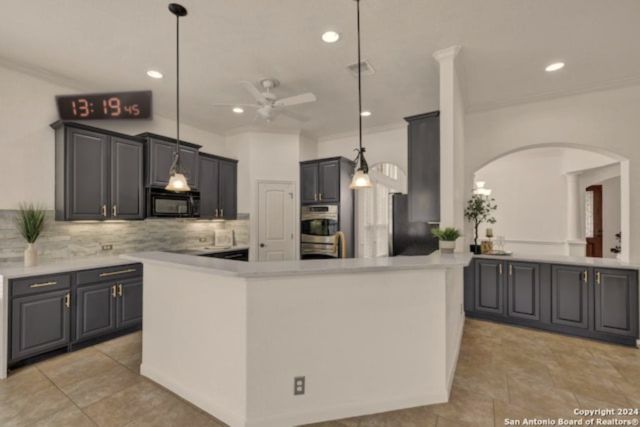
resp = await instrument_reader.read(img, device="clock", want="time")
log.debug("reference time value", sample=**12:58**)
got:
**13:19**
